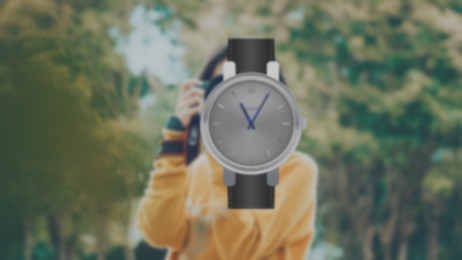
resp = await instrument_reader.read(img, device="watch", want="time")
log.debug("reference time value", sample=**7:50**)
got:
**11:05**
